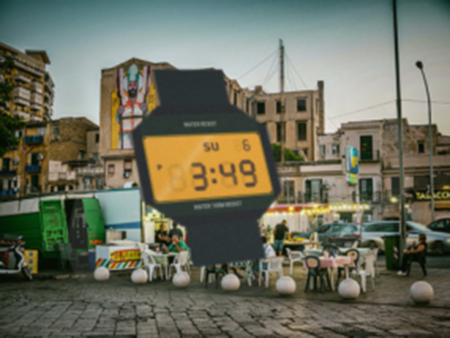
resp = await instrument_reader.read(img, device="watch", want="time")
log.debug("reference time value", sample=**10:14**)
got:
**3:49**
